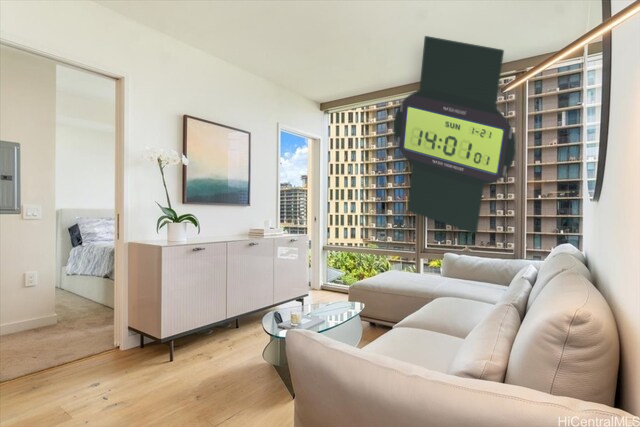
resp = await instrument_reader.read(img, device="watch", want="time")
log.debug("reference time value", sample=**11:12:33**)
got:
**14:01:01**
